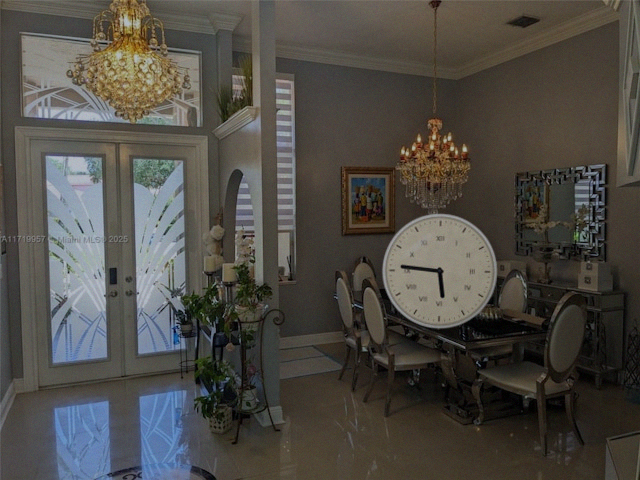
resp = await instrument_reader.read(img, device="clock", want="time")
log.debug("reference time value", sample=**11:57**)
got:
**5:46**
